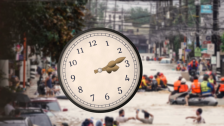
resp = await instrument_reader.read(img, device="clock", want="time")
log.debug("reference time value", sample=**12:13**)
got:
**3:13**
